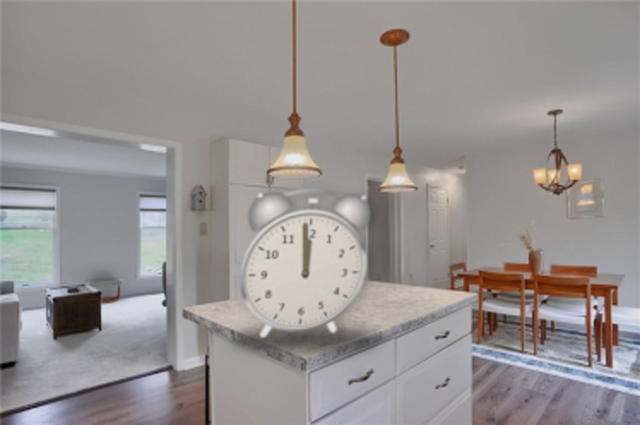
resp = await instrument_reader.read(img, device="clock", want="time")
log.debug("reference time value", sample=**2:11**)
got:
**11:59**
